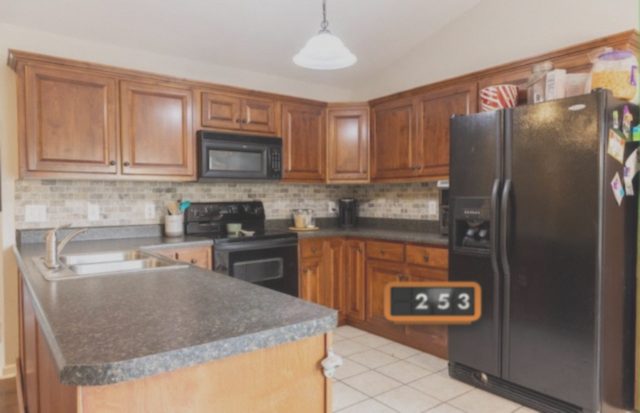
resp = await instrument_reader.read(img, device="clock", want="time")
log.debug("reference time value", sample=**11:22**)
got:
**2:53**
